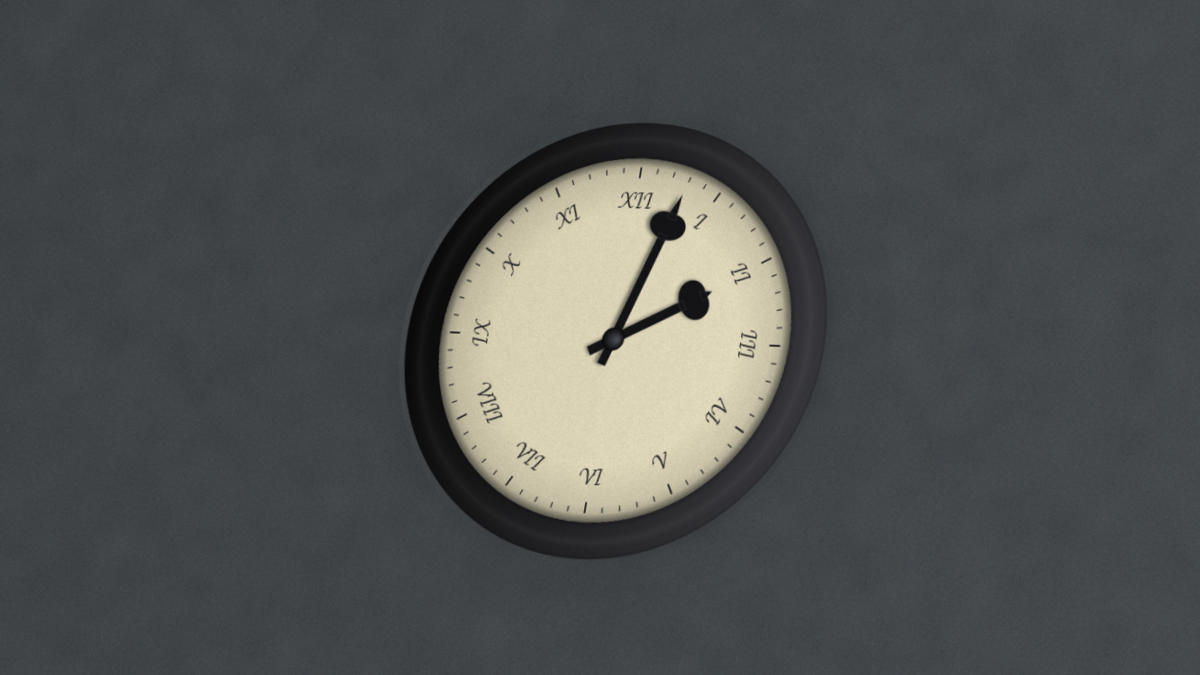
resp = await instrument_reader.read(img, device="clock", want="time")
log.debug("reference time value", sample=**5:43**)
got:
**2:03**
